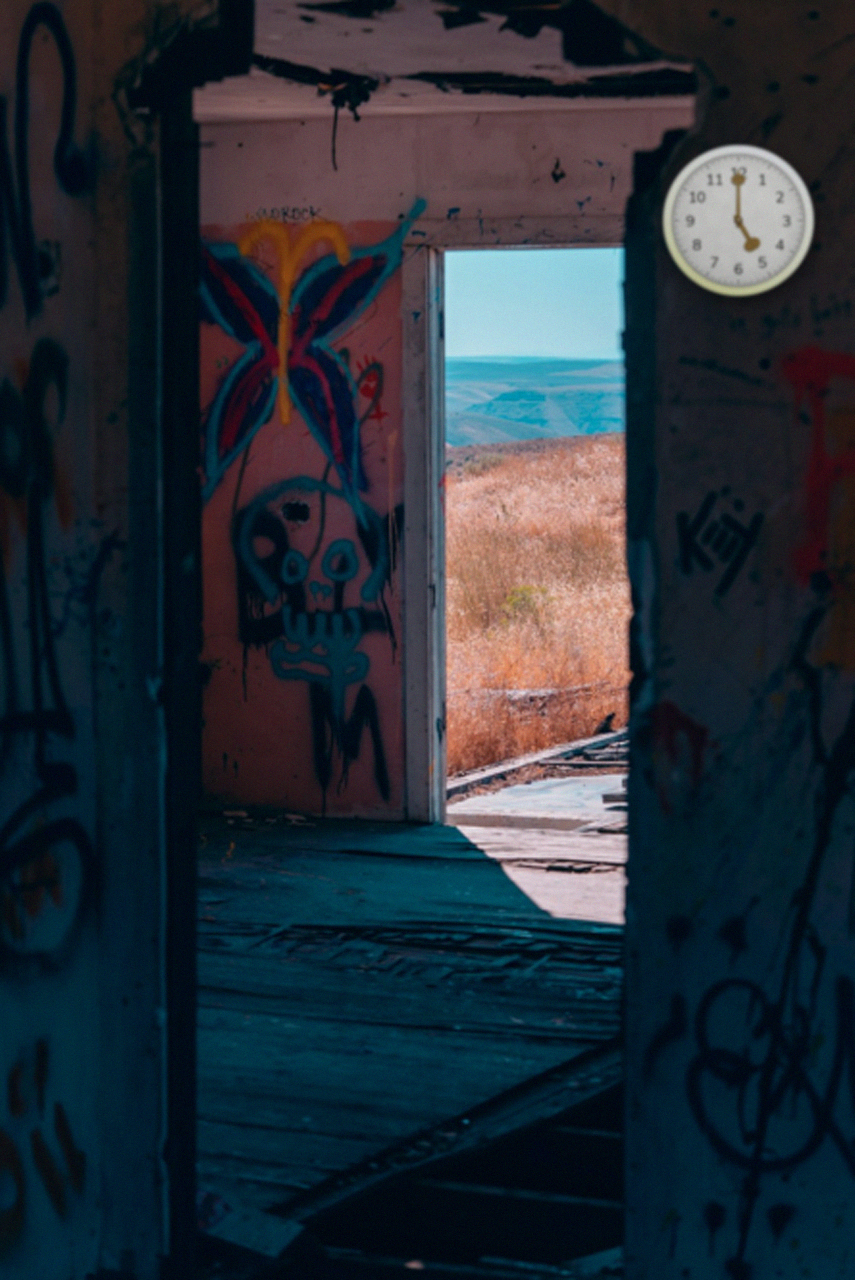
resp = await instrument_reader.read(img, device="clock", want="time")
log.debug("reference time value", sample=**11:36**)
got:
**5:00**
